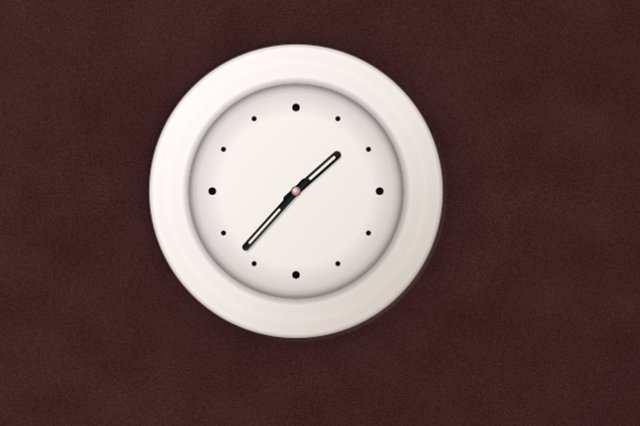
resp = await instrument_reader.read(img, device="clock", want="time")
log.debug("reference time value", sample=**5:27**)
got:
**1:37**
